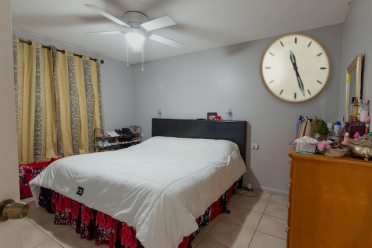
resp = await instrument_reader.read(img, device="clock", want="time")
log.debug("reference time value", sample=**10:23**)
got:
**11:27**
